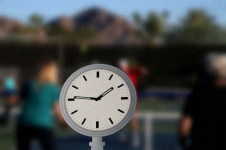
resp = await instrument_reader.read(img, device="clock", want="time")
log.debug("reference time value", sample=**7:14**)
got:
**1:46**
